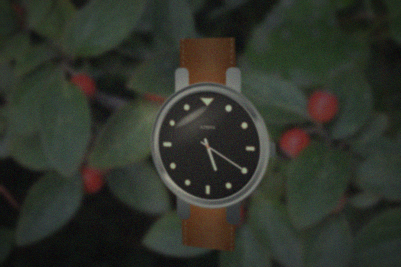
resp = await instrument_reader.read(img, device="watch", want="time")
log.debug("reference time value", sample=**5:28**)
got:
**5:20**
